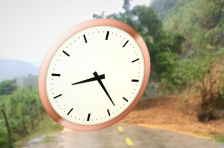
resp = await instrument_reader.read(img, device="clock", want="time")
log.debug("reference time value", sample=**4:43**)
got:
**8:23**
